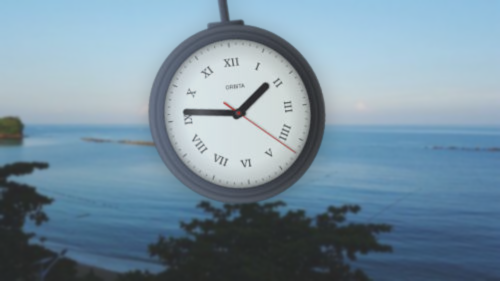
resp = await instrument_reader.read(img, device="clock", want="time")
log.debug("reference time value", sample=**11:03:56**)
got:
**1:46:22**
